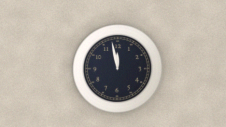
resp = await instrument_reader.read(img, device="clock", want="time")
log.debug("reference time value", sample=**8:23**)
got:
**11:58**
